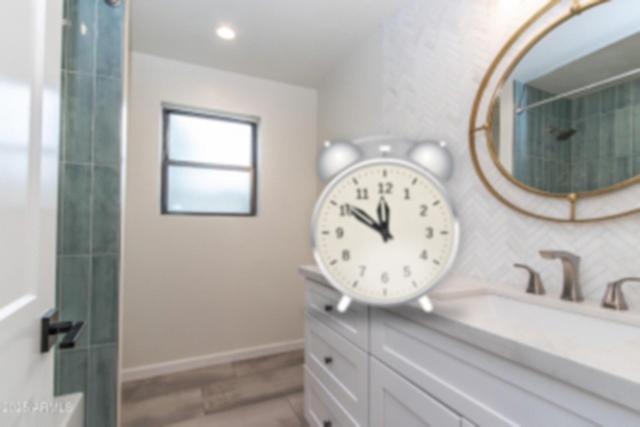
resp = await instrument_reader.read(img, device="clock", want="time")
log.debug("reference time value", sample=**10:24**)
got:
**11:51**
